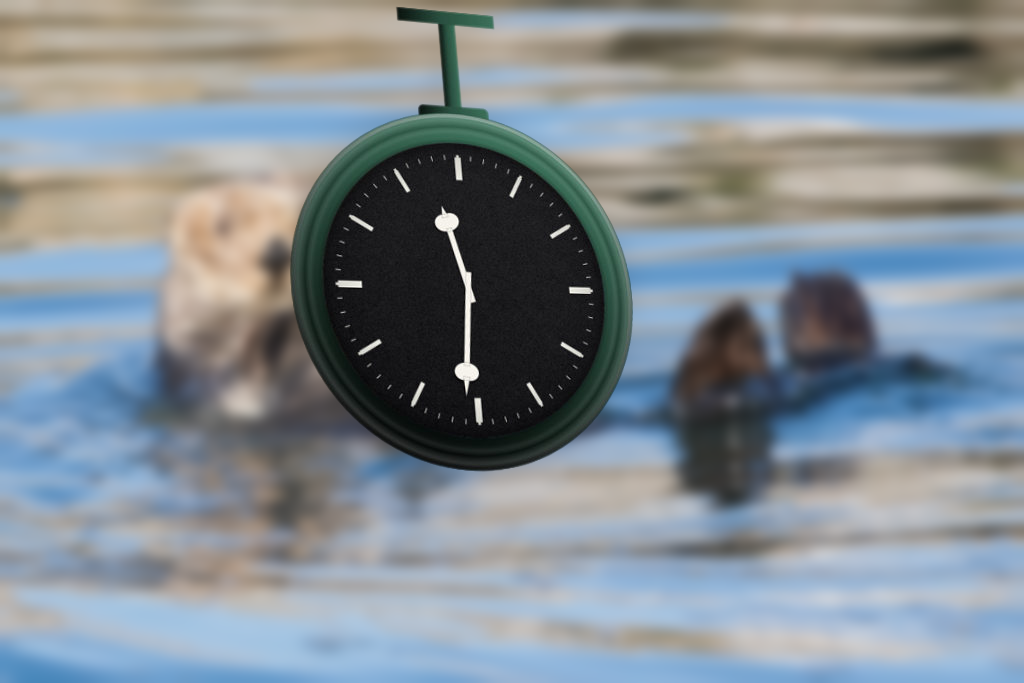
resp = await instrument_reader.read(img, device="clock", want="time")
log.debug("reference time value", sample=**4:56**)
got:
**11:31**
